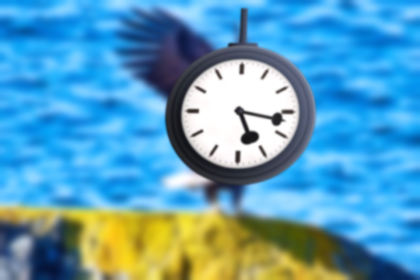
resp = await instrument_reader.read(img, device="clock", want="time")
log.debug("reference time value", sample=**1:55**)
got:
**5:17**
